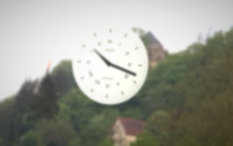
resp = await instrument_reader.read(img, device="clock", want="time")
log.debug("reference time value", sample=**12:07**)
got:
**10:18**
